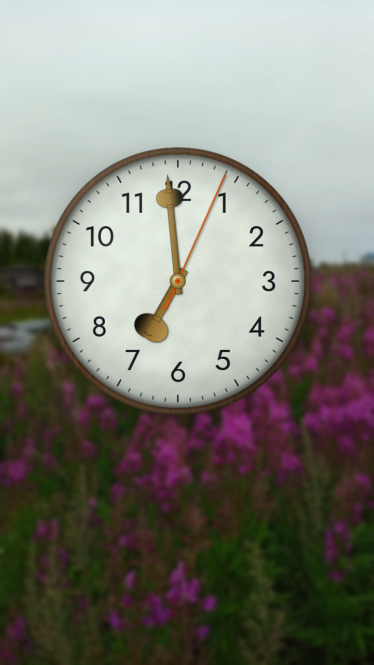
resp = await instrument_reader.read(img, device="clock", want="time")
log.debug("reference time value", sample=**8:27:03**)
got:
**6:59:04**
